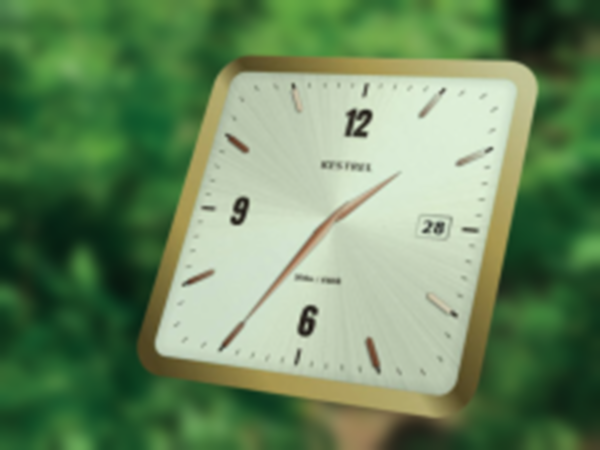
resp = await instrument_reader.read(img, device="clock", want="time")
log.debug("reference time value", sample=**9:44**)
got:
**1:35**
